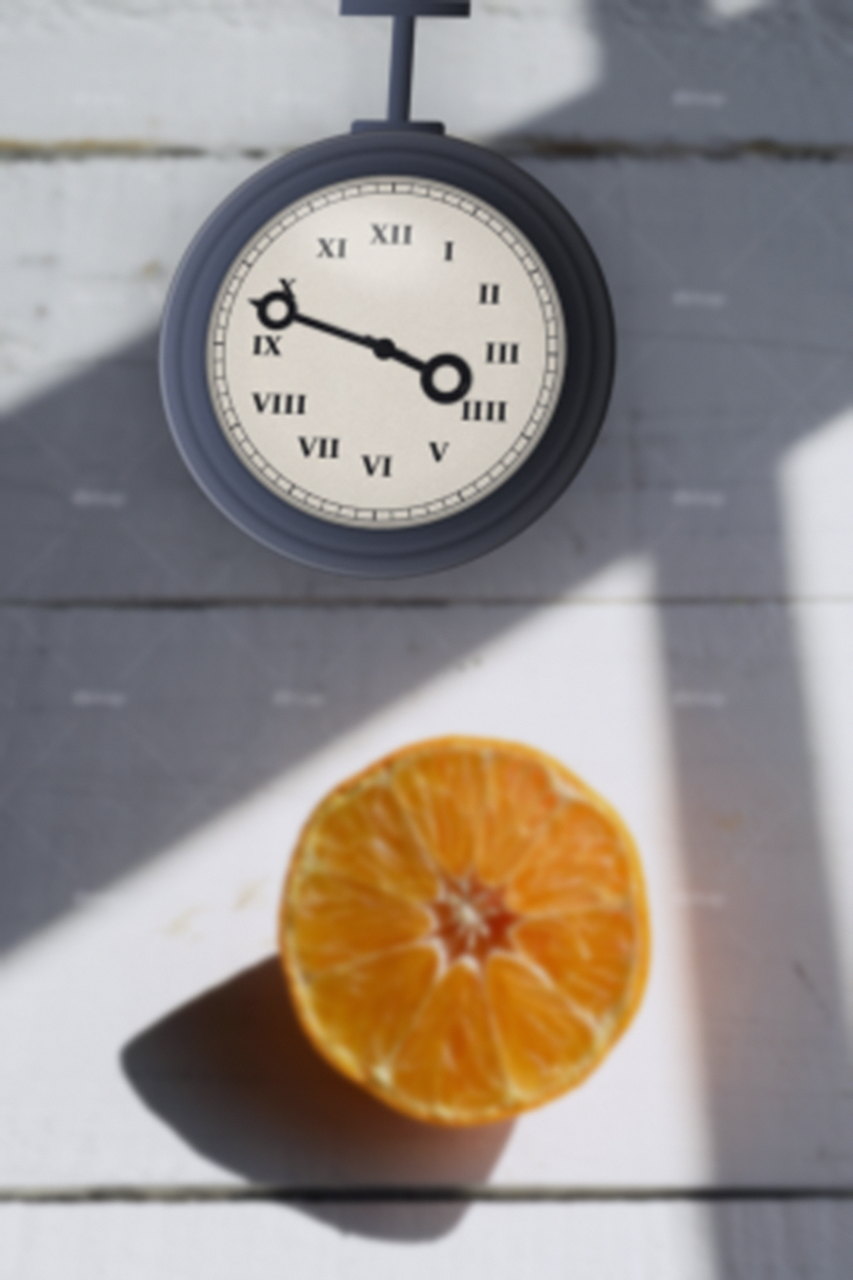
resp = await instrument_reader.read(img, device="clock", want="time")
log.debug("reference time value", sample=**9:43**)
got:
**3:48**
